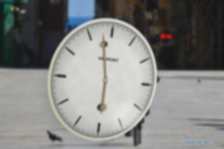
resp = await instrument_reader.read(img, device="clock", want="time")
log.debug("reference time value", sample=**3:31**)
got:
**5:58**
